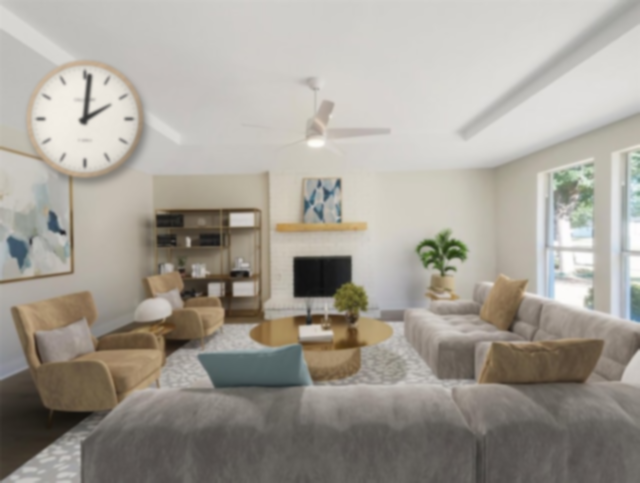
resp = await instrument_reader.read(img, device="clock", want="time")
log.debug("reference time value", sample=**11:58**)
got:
**2:01**
